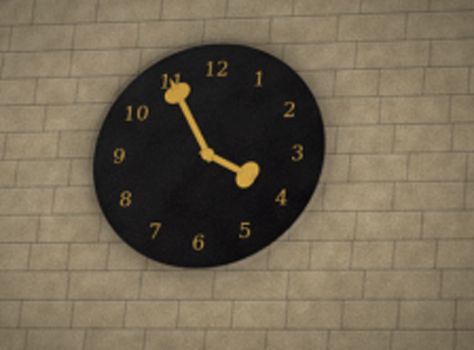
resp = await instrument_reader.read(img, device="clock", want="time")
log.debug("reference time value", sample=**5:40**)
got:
**3:55**
